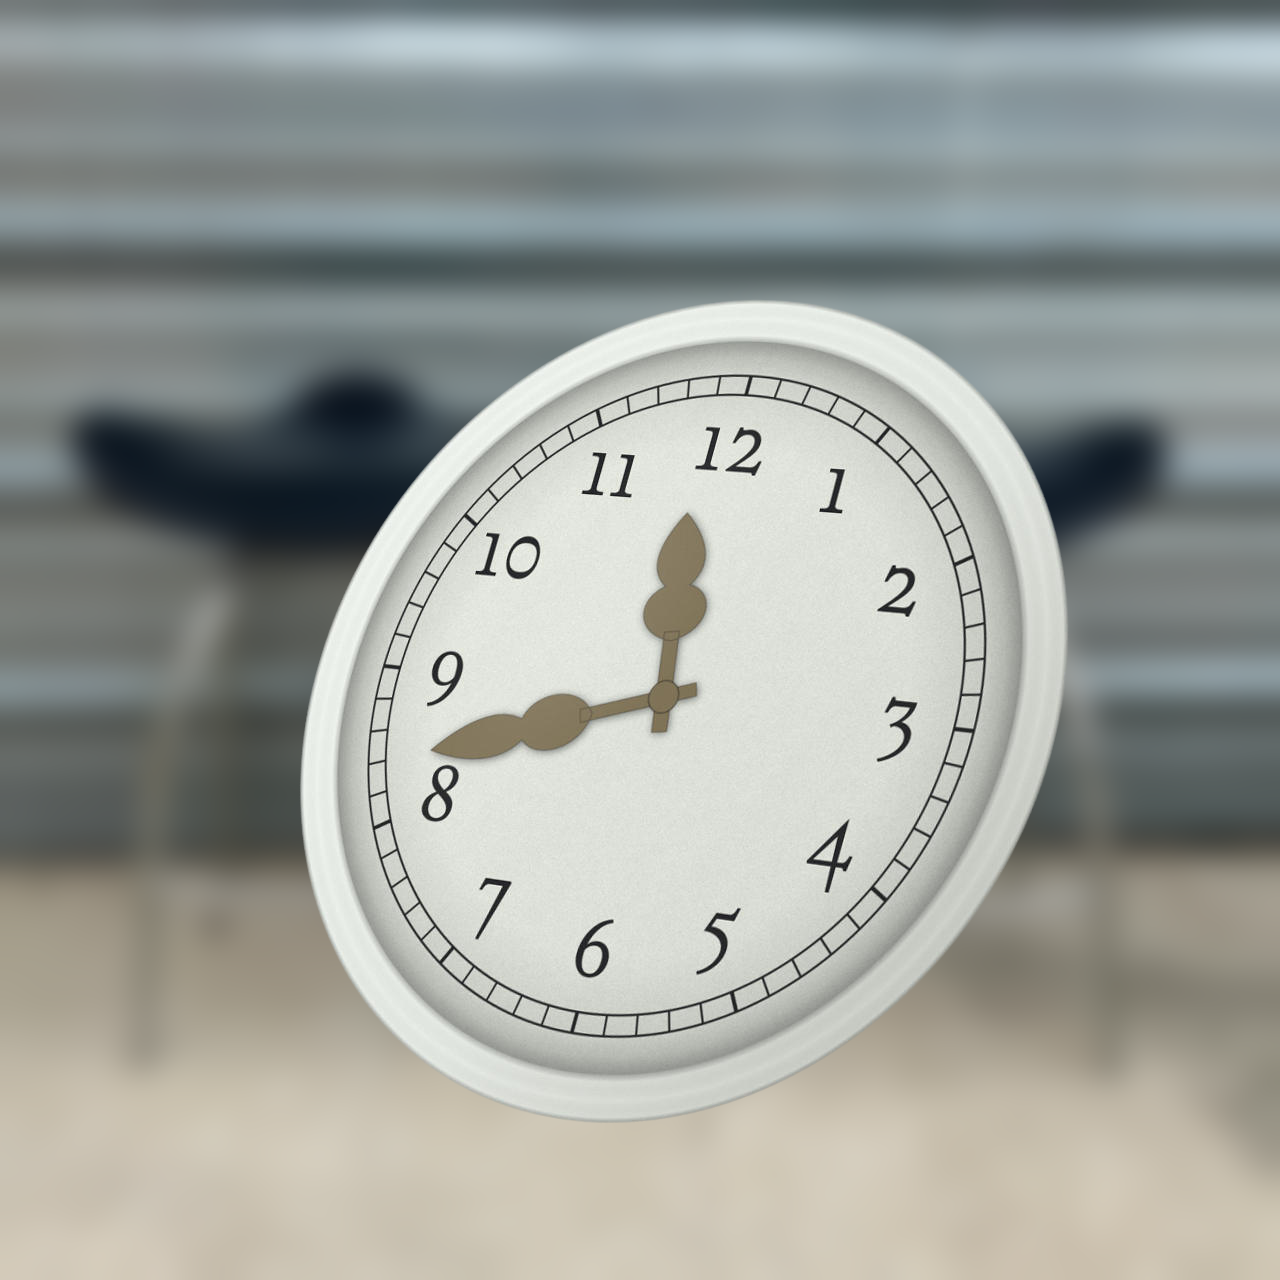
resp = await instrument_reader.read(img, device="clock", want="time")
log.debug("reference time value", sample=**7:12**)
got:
**11:42**
